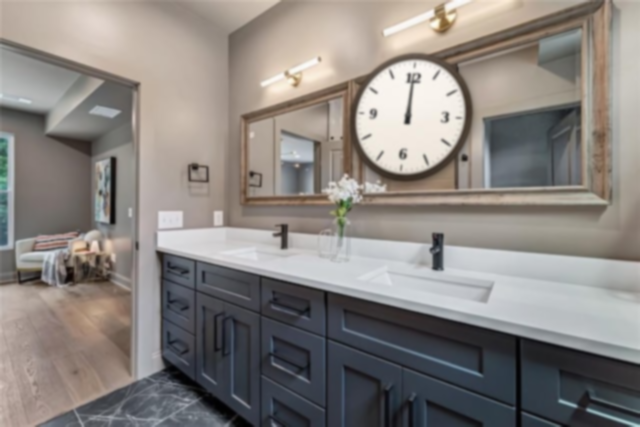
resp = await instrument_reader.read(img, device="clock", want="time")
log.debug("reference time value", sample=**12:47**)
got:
**12:00**
